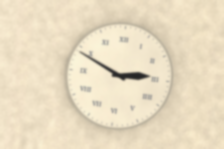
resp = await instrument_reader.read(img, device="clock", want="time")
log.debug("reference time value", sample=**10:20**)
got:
**2:49**
